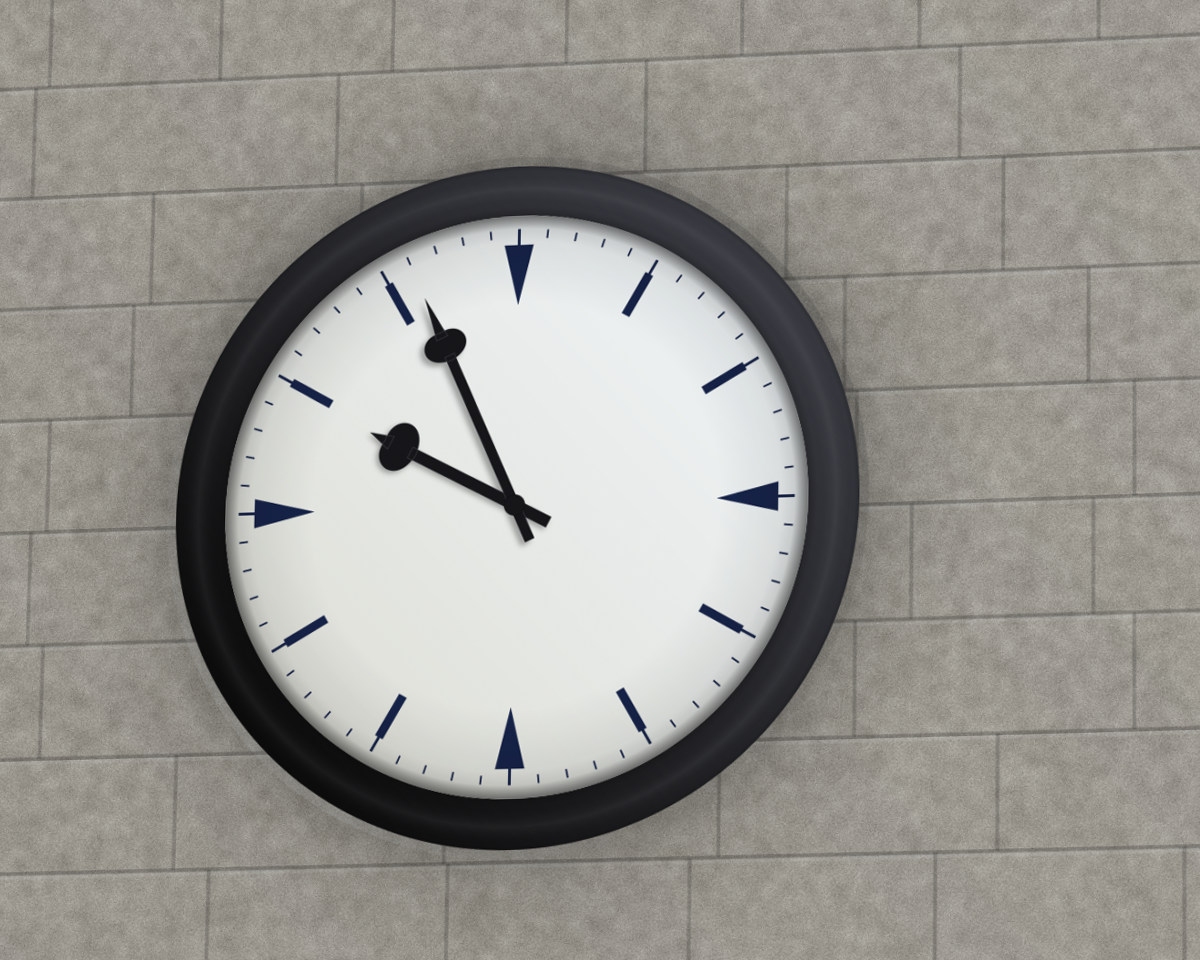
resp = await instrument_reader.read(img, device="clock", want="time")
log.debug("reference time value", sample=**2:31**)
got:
**9:56**
